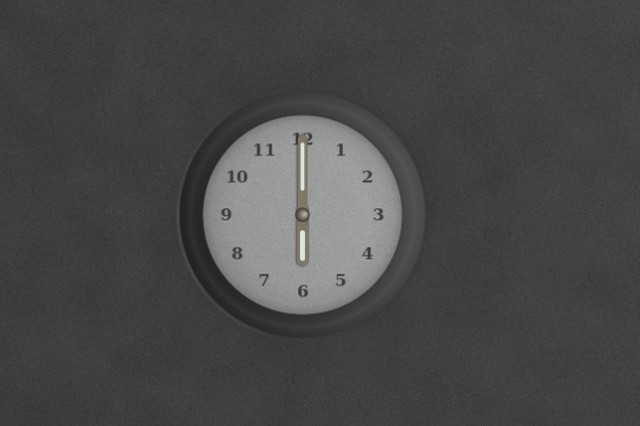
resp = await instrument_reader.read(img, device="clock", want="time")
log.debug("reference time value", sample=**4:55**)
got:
**6:00**
